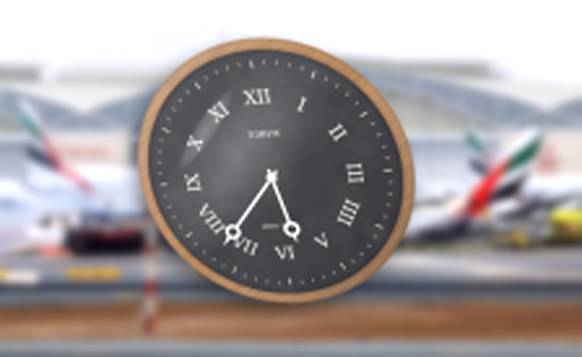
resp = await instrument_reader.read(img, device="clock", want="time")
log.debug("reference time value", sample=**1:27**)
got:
**5:37**
